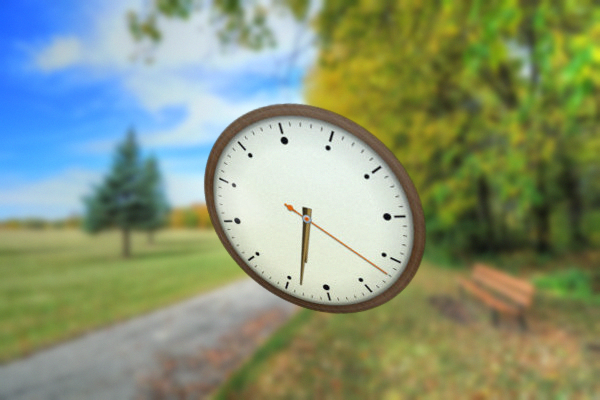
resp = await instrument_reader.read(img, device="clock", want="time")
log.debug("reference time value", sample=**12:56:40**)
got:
**6:33:22**
